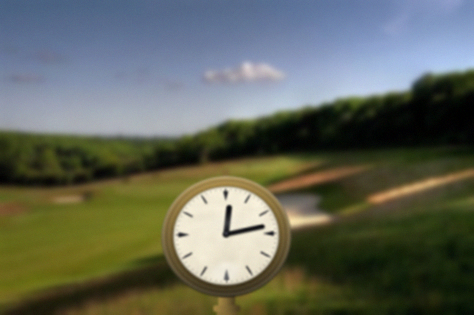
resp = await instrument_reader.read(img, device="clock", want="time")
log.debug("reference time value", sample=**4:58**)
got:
**12:13**
